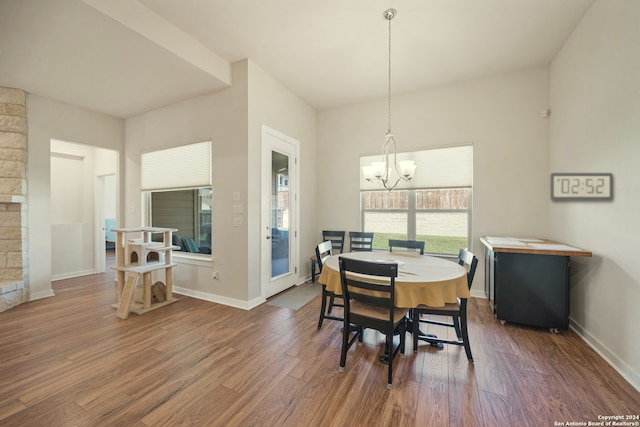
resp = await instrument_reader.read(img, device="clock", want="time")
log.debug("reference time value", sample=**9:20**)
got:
**2:52**
